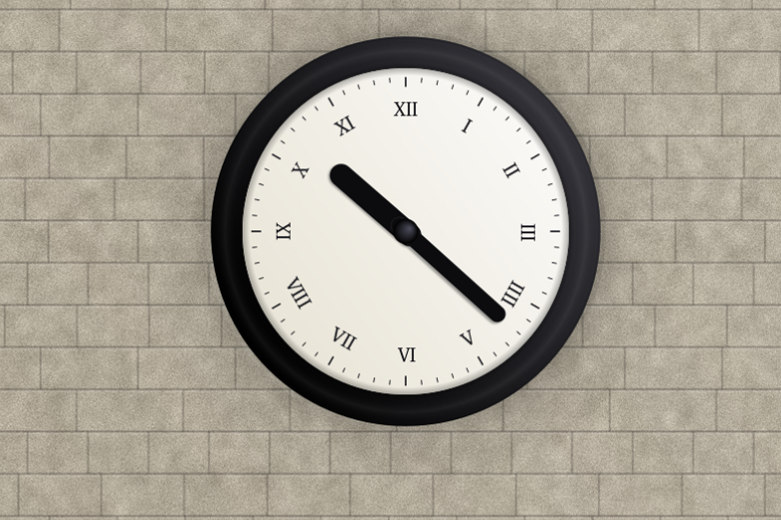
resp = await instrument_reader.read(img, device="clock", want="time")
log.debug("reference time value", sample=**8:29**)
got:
**10:22**
